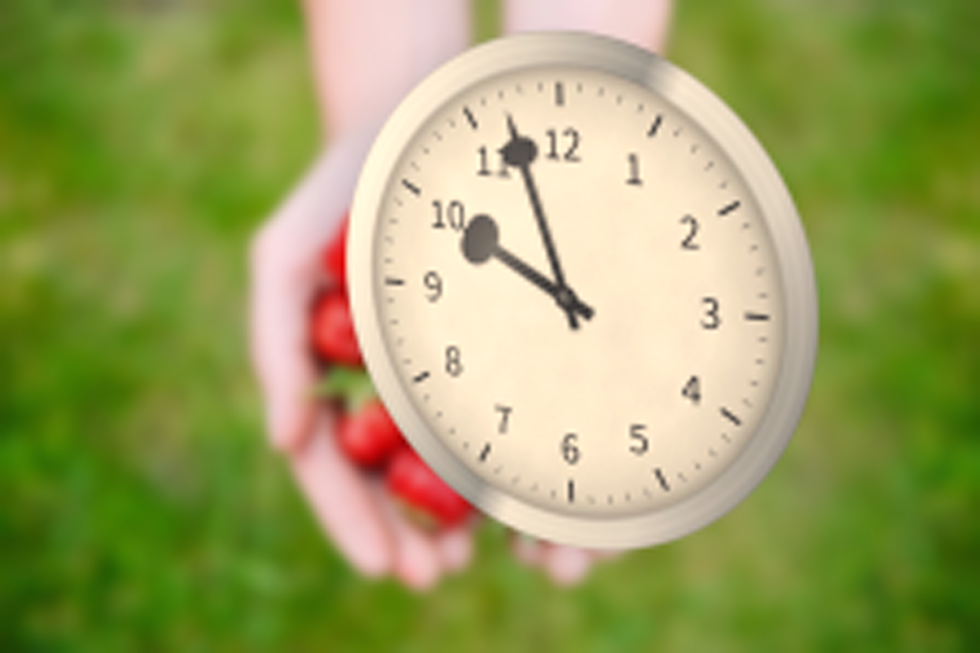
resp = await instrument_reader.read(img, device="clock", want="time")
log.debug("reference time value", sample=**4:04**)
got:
**9:57**
